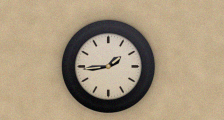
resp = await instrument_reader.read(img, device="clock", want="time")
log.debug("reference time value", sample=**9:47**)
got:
**1:44**
